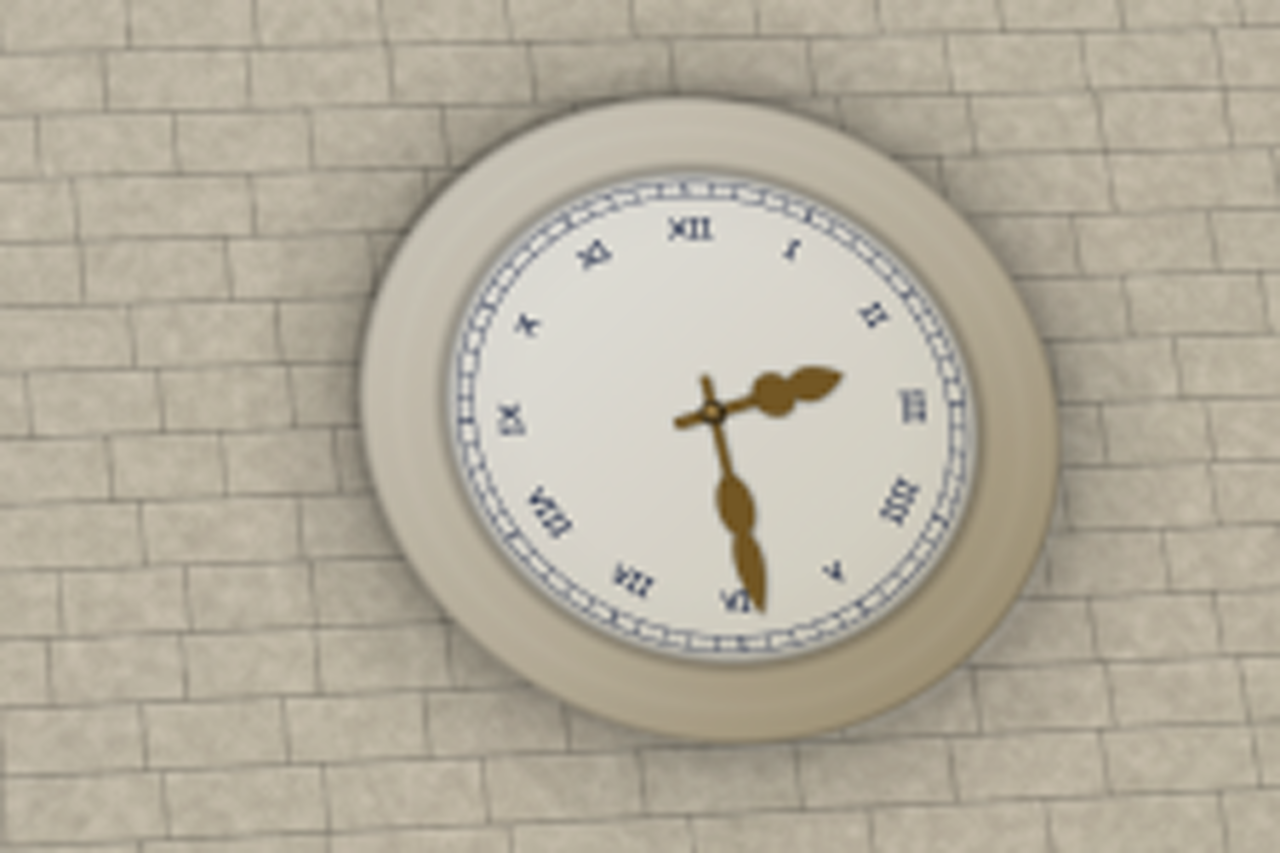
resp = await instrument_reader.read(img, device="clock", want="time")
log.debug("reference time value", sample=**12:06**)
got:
**2:29**
